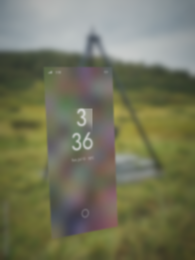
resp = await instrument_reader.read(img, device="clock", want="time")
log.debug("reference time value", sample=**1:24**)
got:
**3:36**
